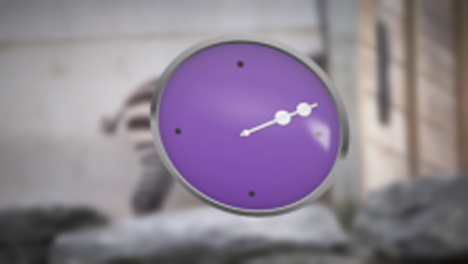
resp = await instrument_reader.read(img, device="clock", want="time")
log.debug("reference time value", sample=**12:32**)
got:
**2:11**
